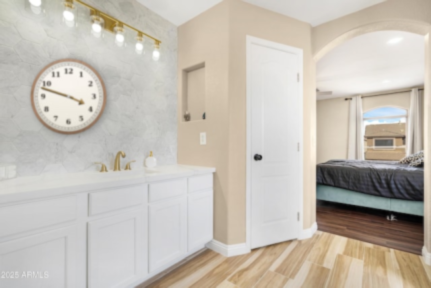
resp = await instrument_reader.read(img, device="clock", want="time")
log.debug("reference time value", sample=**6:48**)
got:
**3:48**
